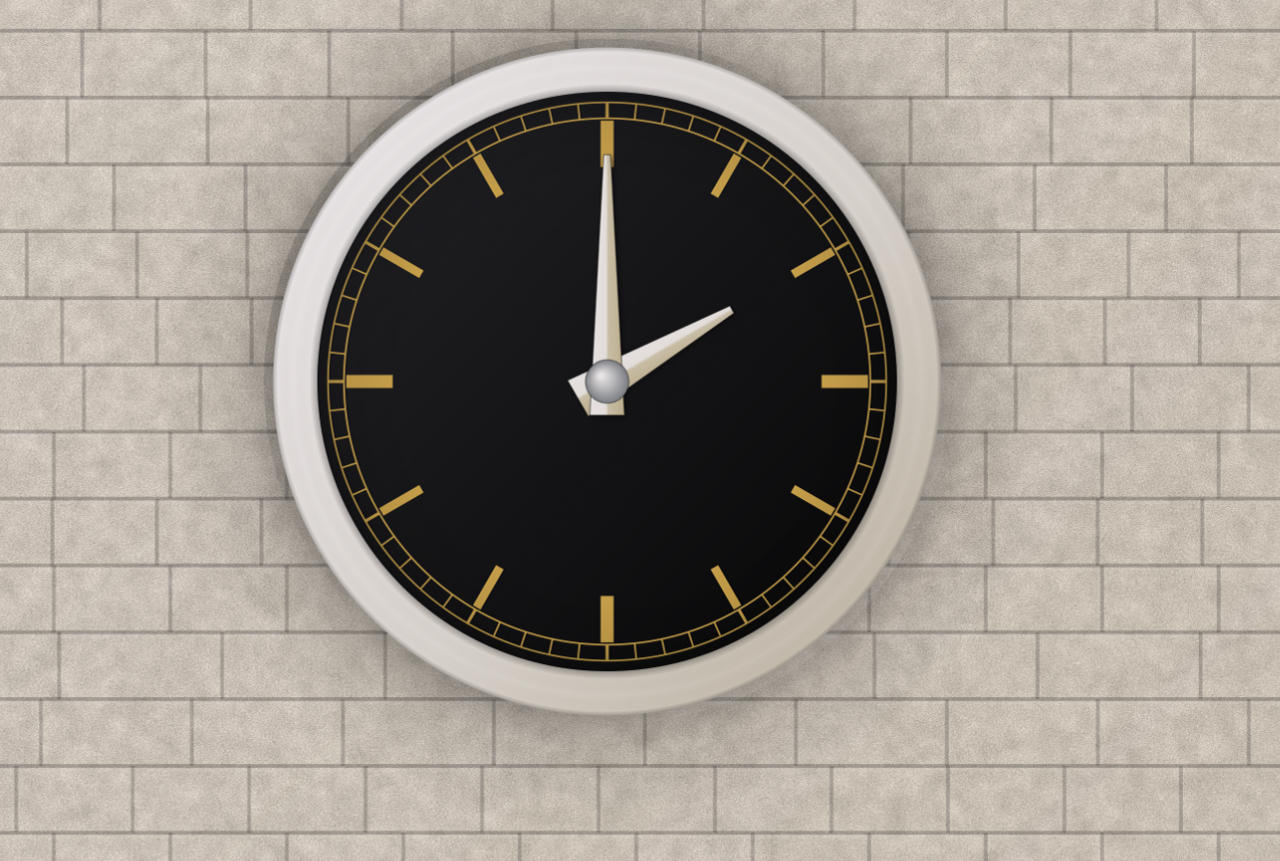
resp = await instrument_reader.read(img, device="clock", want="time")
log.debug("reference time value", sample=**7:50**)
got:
**2:00**
